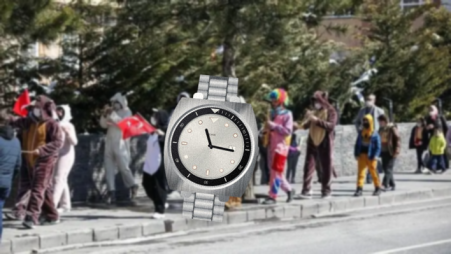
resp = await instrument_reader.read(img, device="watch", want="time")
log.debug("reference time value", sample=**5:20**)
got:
**11:16**
